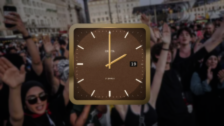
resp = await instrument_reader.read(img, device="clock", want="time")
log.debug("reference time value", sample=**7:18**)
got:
**2:00**
